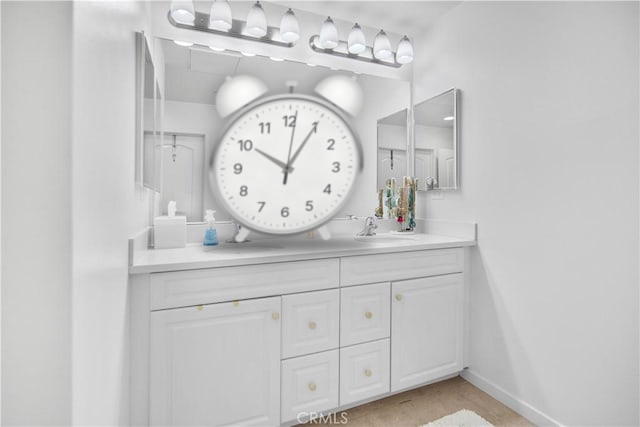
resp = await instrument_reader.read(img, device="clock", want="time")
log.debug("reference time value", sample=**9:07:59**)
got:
**10:05:01**
